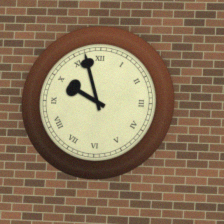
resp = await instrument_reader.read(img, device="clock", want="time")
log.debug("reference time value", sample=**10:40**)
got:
**9:57**
